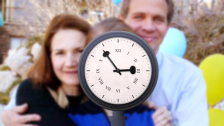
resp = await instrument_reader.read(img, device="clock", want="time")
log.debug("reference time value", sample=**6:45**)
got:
**2:54**
